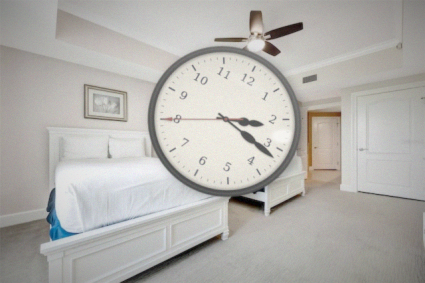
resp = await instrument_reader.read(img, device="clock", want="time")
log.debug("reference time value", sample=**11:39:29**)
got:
**2:16:40**
